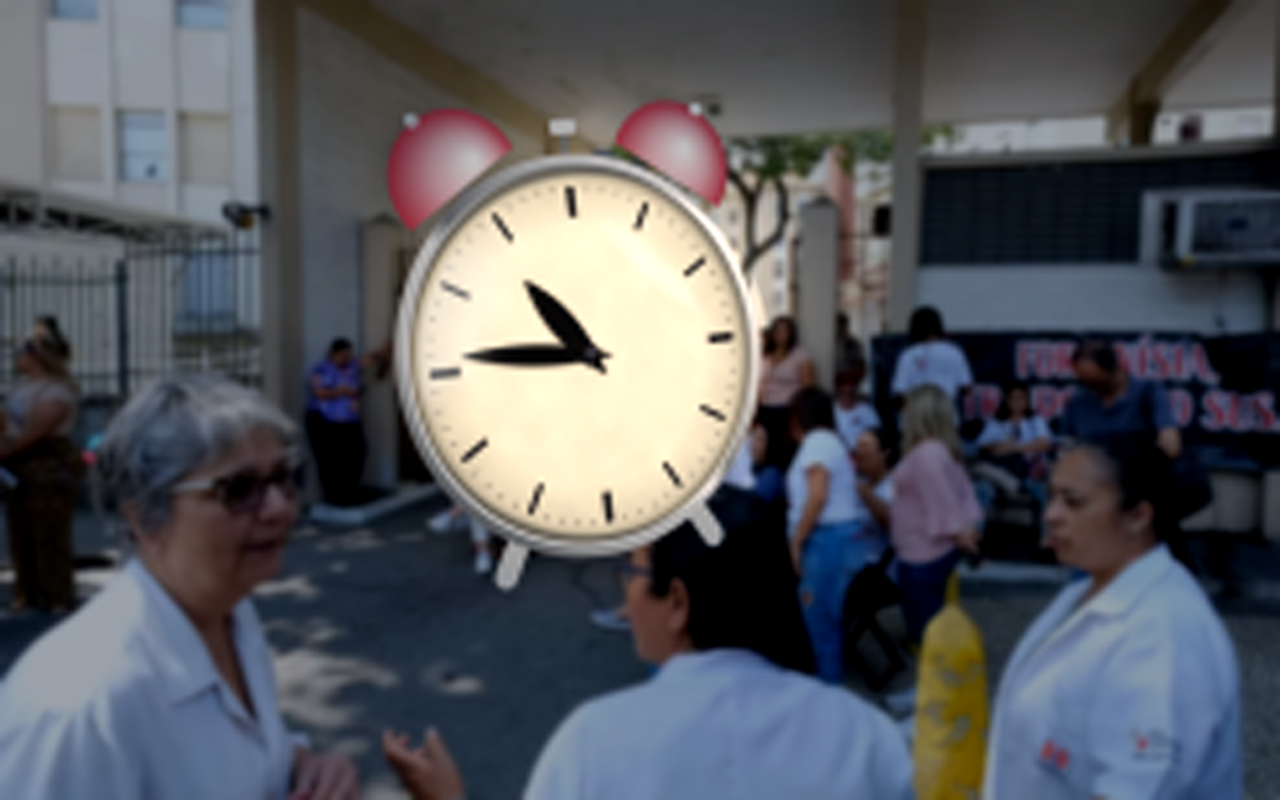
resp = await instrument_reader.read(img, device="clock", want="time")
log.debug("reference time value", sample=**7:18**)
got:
**10:46**
